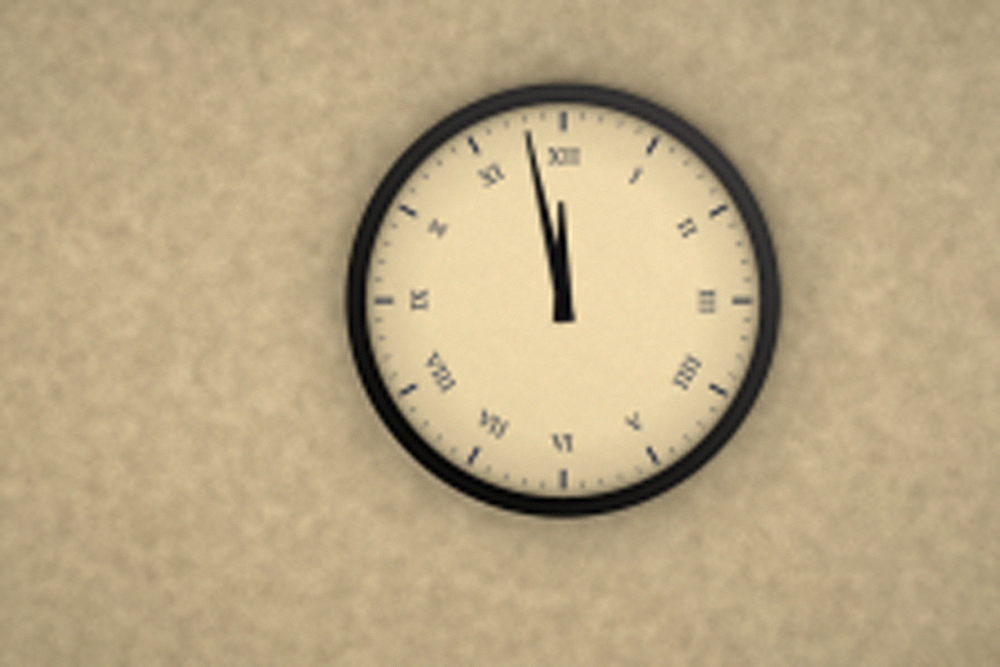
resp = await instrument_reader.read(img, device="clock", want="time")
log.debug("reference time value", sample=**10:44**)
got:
**11:58**
